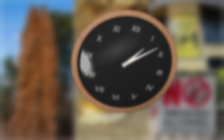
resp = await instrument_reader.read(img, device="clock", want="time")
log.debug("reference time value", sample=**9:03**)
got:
**1:08**
